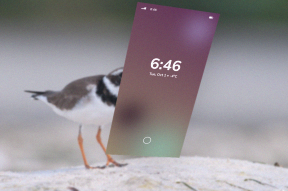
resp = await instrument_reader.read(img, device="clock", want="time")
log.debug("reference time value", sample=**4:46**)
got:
**6:46**
